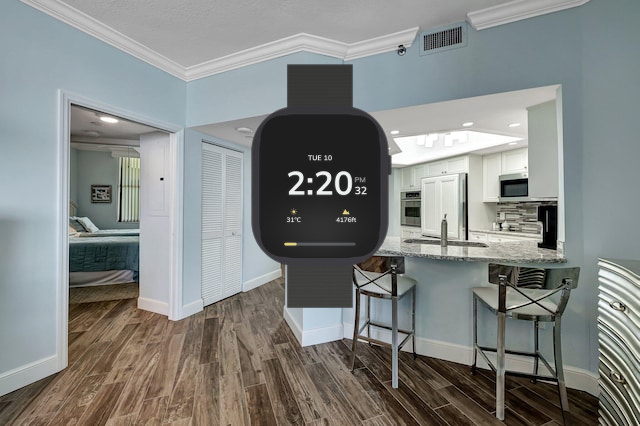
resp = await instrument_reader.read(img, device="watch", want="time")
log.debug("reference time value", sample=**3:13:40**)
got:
**2:20:32**
